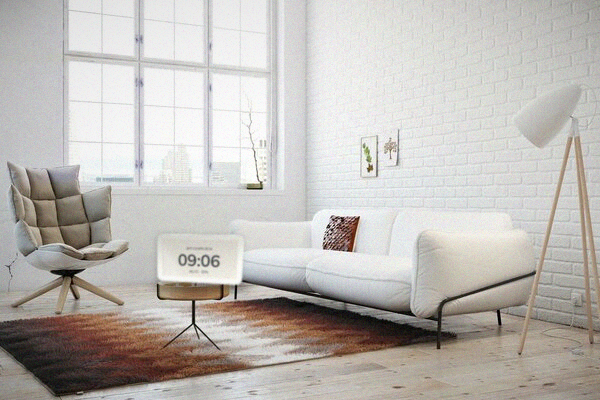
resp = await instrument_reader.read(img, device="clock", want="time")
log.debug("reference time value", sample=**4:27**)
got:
**9:06**
